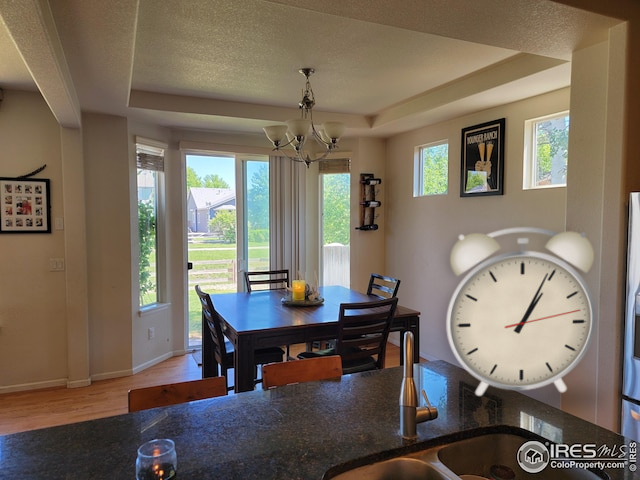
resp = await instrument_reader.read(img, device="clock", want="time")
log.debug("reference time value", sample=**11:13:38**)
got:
**1:04:13**
